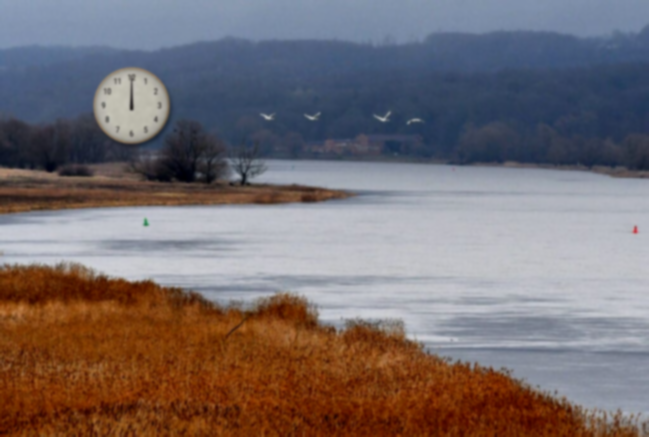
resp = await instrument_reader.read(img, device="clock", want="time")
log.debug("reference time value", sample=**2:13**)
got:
**12:00**
